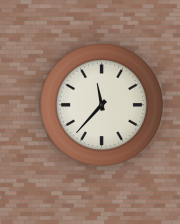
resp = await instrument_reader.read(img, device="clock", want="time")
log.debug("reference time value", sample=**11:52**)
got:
**11:37**
